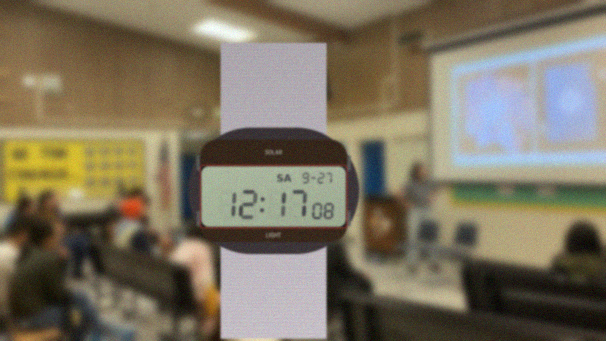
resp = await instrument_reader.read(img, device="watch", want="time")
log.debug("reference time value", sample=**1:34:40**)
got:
**12:17:08**
